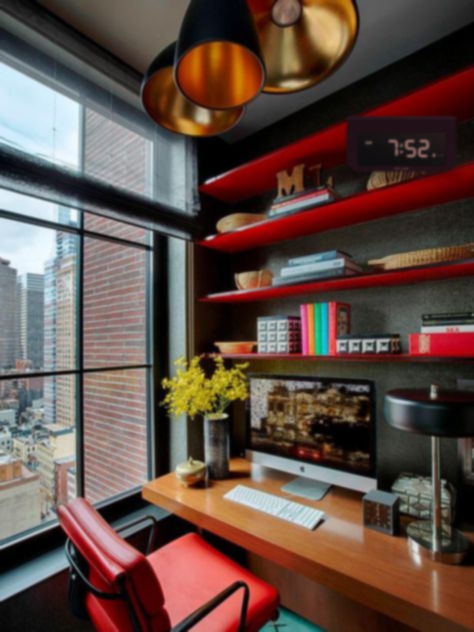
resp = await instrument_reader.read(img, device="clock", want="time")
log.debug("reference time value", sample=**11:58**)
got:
**7:52**
